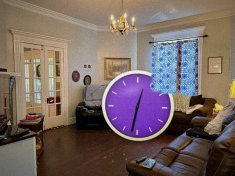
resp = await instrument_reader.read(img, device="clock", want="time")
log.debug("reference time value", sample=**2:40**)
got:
**12:32**
